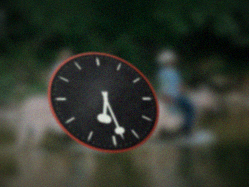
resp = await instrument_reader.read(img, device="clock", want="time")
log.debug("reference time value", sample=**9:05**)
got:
**6:28**
